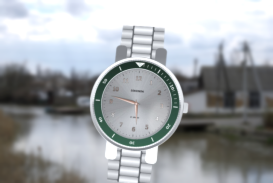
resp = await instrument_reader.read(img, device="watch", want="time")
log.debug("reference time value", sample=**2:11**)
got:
**5:47**
